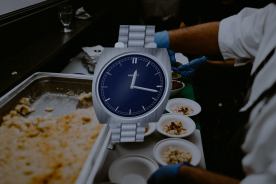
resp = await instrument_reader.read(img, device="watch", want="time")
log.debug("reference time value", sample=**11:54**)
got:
**12:17**
